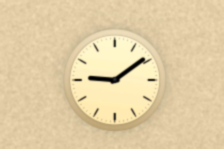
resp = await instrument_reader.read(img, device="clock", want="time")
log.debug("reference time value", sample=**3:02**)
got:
**9:09**
